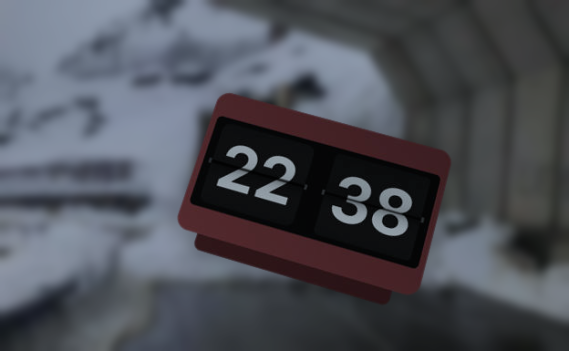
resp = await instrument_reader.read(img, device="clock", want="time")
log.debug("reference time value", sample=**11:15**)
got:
**22:38**
